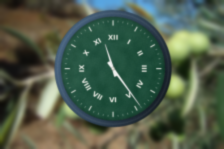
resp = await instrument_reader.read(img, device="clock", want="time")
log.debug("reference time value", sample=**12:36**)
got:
**11:24**
